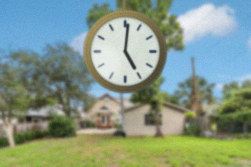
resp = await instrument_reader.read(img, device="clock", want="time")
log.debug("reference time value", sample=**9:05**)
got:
**5:01**
